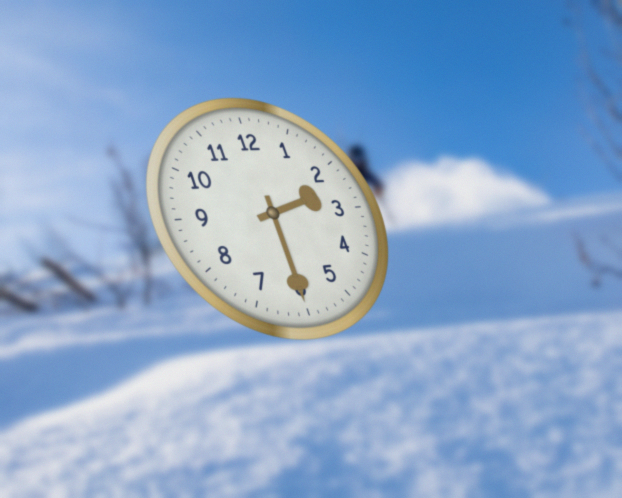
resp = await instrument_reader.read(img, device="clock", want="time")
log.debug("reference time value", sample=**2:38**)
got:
**2:30**
